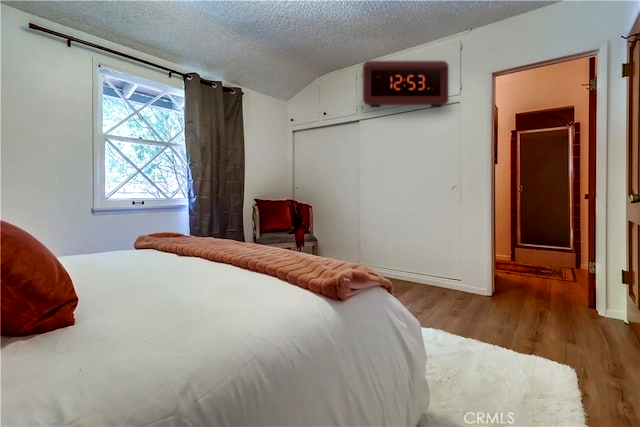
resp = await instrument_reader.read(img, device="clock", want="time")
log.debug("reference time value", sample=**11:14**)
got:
**12:53**
